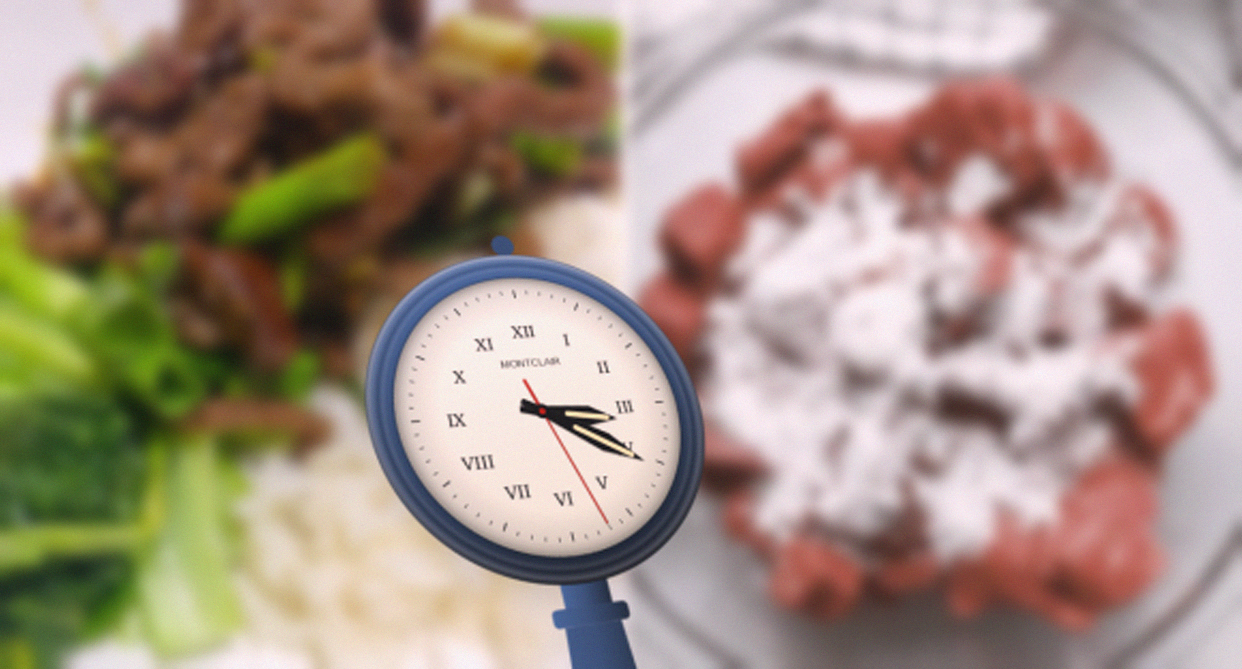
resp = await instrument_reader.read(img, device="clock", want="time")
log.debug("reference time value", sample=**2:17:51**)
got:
**3:20:27**
